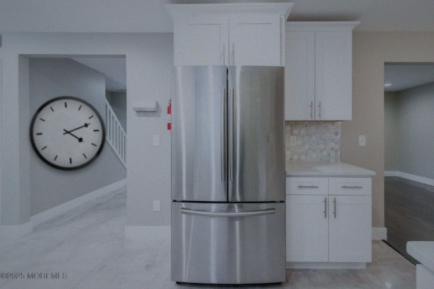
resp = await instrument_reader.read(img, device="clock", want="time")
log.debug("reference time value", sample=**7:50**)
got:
**4:12**
